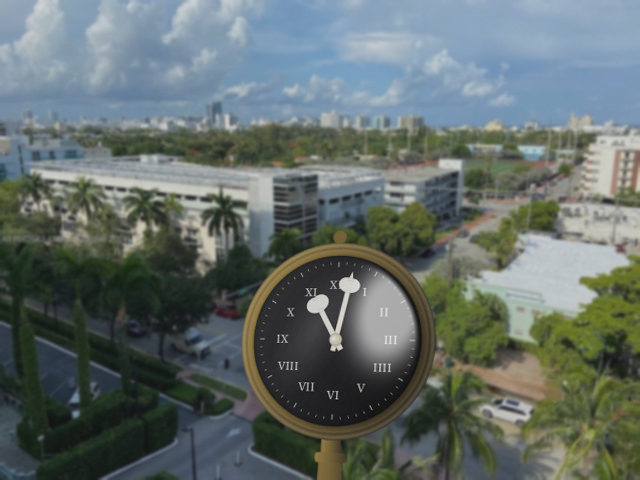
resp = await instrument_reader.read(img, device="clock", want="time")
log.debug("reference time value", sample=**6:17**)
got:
**11:02**
